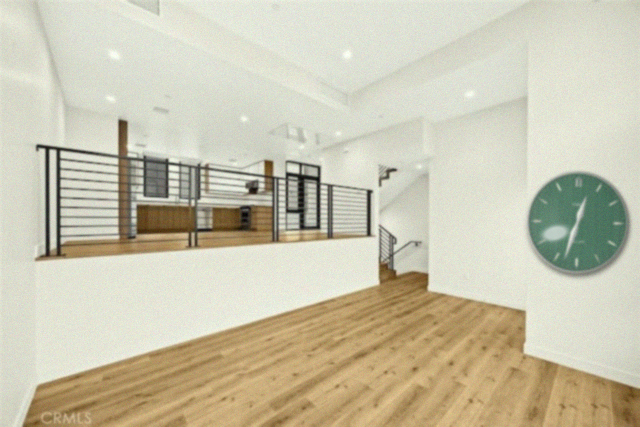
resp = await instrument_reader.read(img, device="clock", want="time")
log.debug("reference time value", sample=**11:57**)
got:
**12:33**
